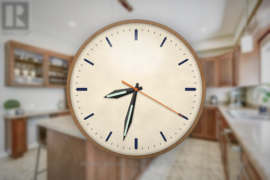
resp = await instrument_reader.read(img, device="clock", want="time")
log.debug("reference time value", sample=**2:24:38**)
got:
**8:32:20**
